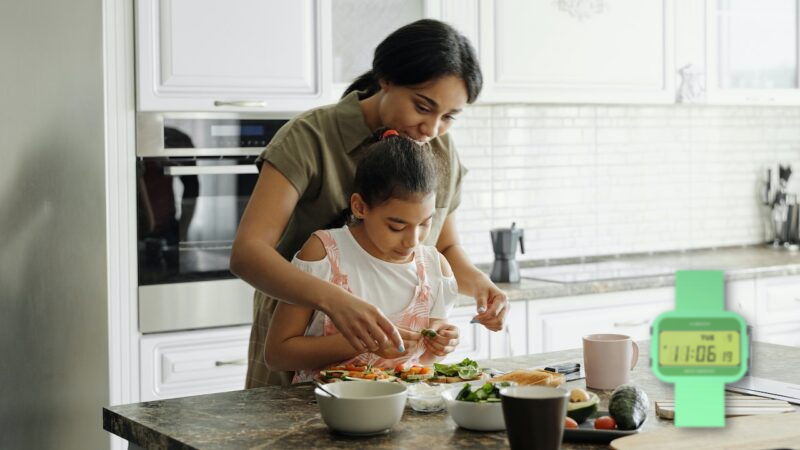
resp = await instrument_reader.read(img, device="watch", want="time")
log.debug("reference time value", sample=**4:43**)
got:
**11:06**
